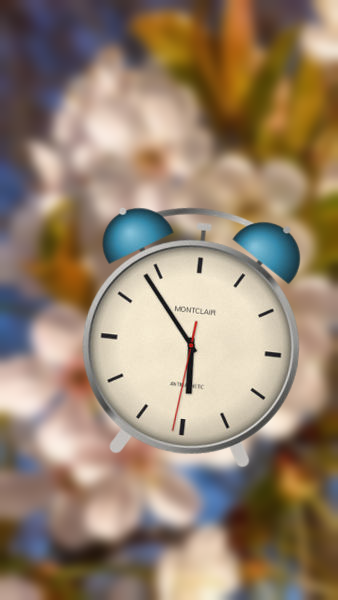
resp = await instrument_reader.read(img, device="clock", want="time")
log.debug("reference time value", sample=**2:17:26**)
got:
**5:53:31**
